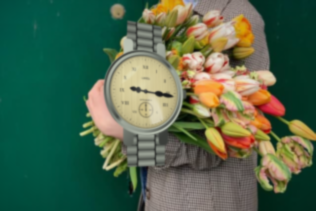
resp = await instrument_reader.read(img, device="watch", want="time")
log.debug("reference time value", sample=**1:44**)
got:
**9:16**
